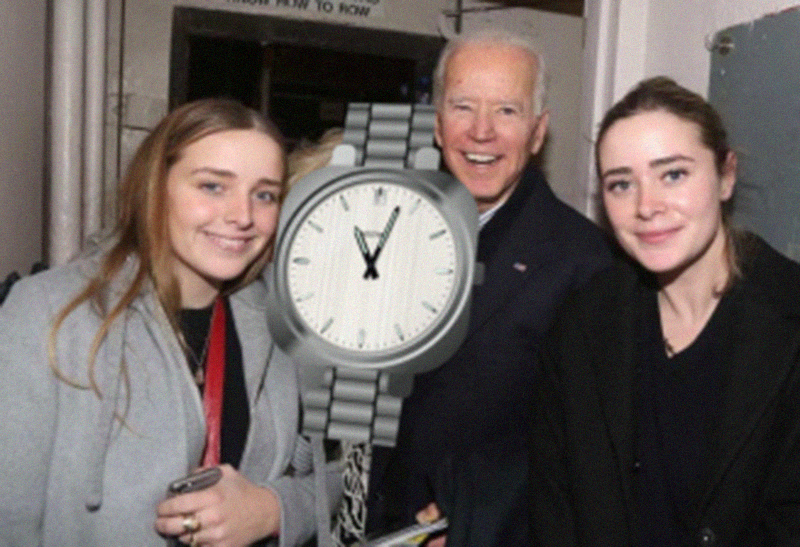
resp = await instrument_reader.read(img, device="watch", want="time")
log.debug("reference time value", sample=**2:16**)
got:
**11:03**
